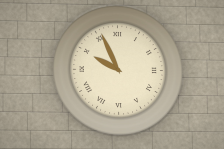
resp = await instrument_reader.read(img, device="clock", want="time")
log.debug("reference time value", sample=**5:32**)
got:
**9:56**
